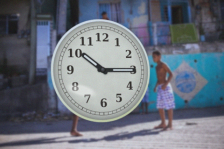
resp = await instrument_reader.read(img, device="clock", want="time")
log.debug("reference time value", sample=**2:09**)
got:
**10:15**
